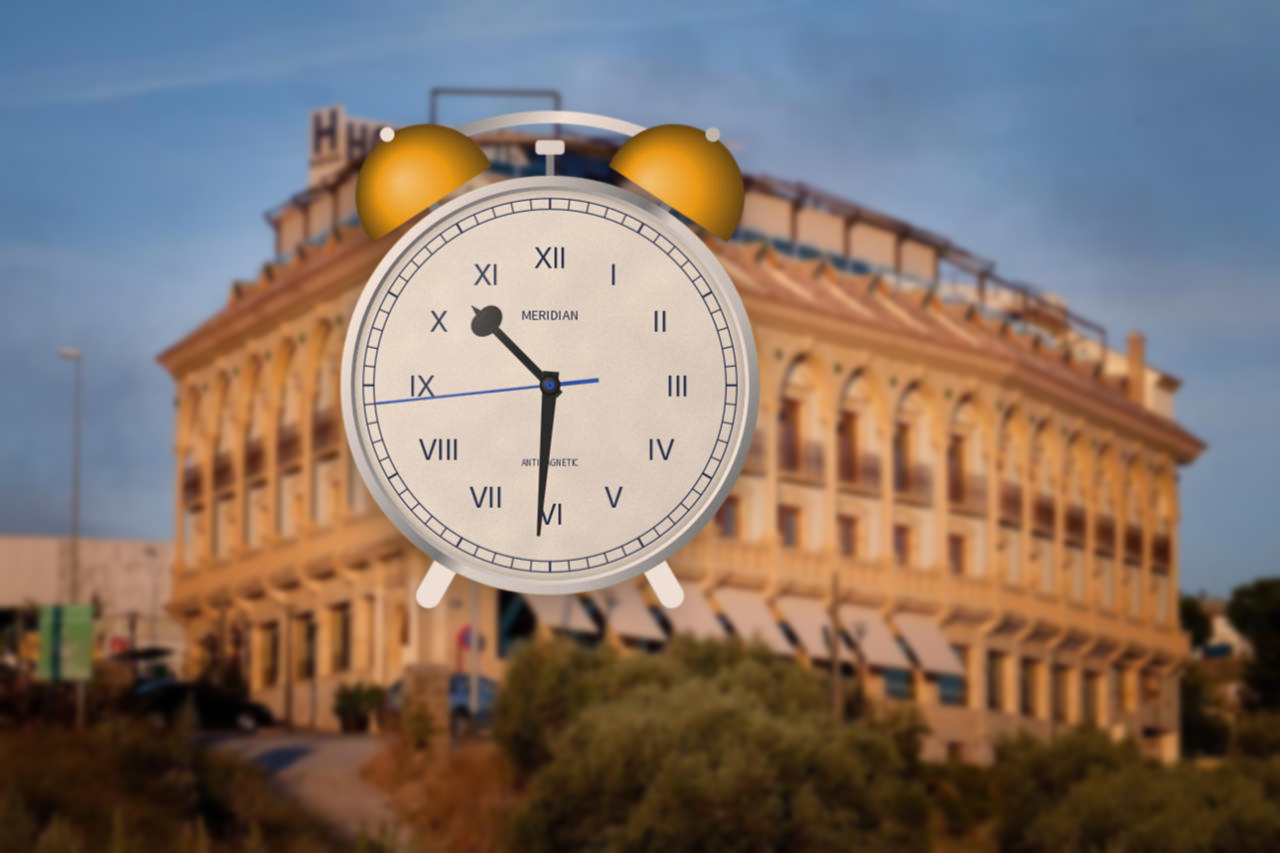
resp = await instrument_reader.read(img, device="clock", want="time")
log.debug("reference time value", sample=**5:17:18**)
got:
**10:30:44**
